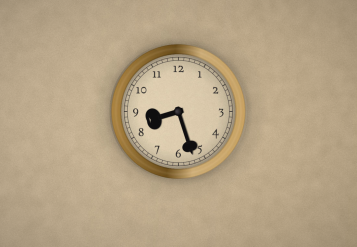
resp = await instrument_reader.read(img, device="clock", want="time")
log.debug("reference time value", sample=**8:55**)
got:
**8:27**
